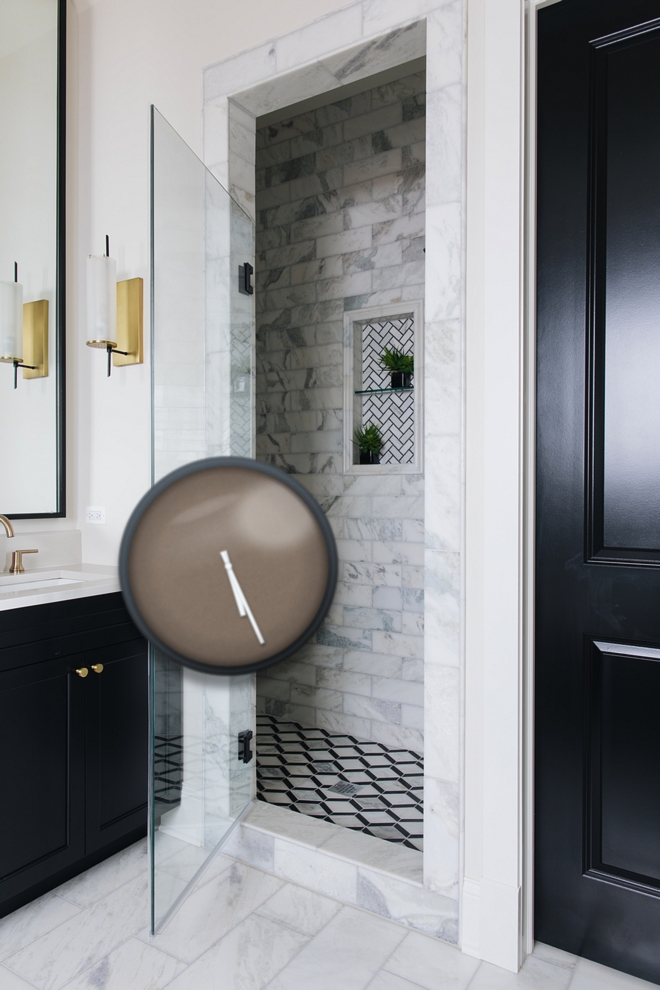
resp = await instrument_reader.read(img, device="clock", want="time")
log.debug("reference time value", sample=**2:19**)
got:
**5:26**
